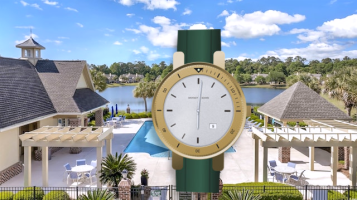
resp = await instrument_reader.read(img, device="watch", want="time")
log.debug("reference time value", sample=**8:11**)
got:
**6:01**
